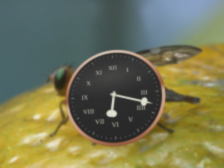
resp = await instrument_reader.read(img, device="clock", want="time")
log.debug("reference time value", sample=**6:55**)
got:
**6:18**
